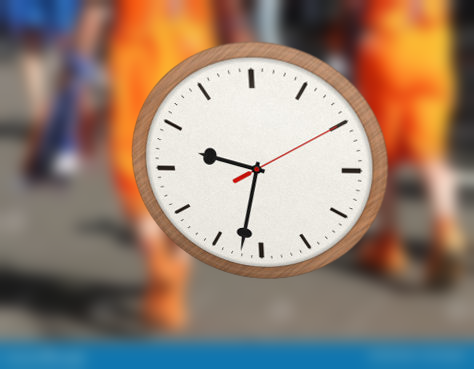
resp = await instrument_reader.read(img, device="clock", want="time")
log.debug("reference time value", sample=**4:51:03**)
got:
**9:32:10**
